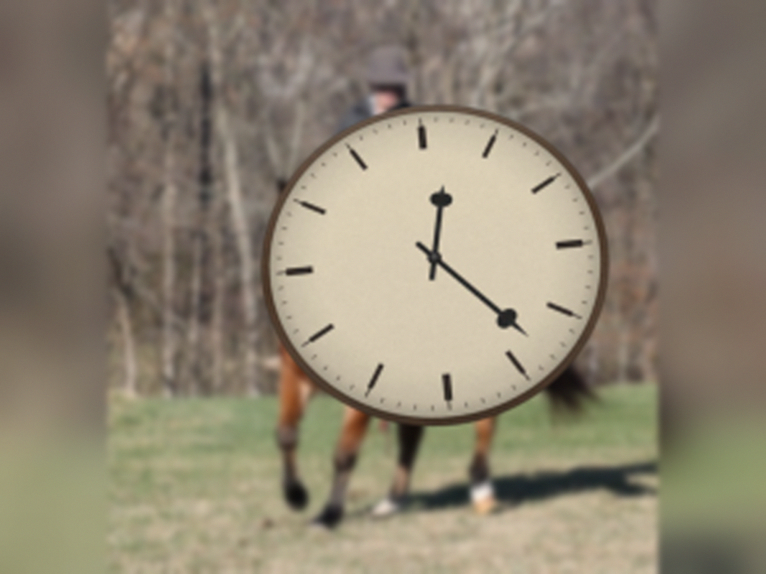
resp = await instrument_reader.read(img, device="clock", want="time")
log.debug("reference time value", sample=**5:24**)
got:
**12:23**
